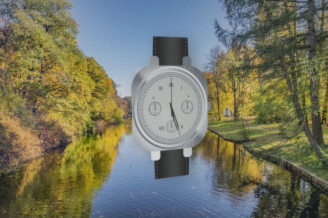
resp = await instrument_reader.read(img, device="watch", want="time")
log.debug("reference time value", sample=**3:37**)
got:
**5:27**
